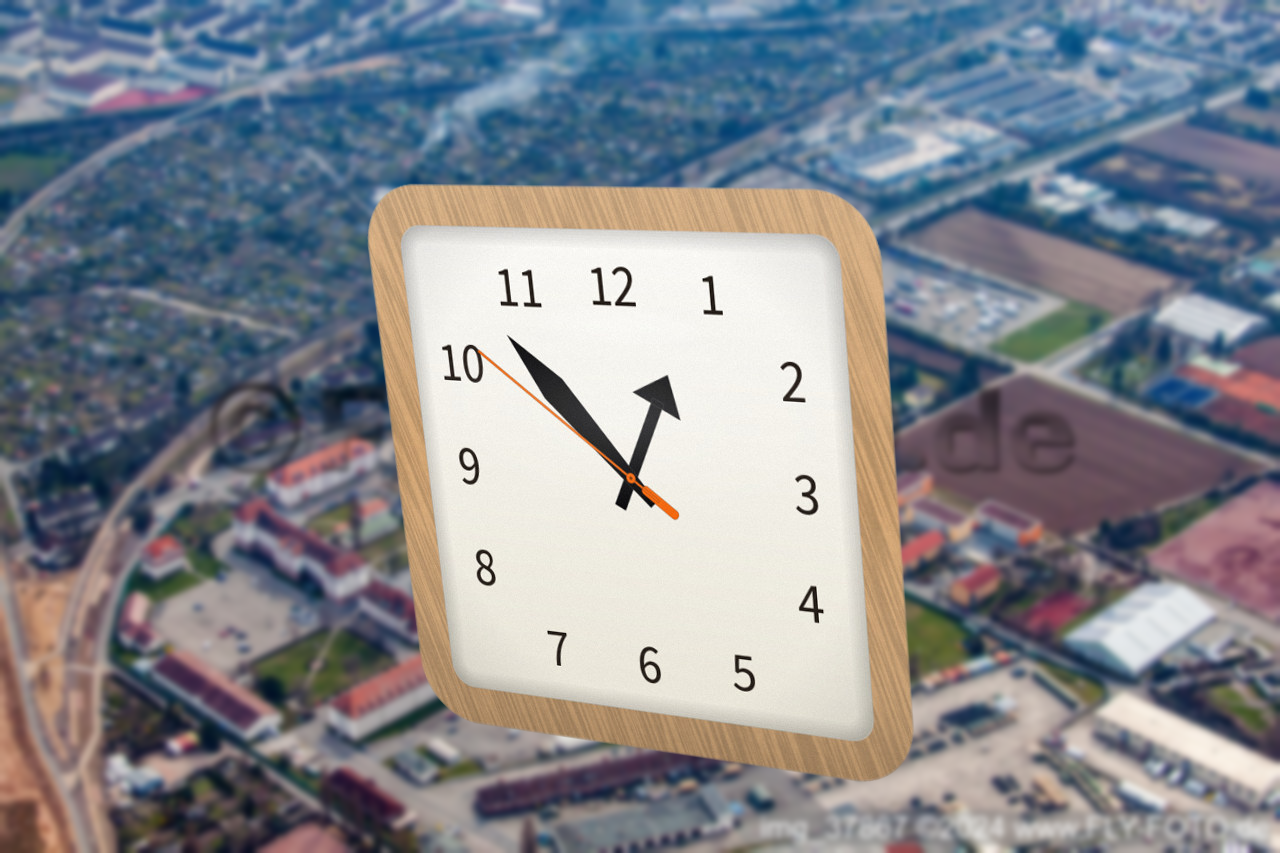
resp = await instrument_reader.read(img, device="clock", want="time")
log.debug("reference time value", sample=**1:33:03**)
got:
**12:52:51**
